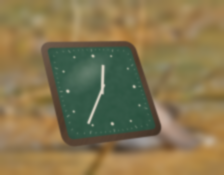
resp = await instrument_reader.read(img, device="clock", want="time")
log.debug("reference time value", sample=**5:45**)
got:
**12:36**
